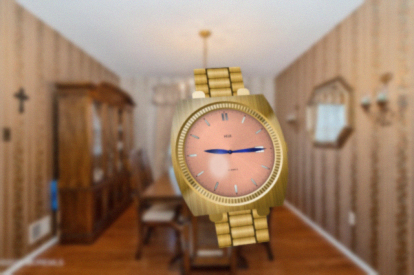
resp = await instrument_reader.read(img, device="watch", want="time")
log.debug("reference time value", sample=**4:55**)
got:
**9:15**
